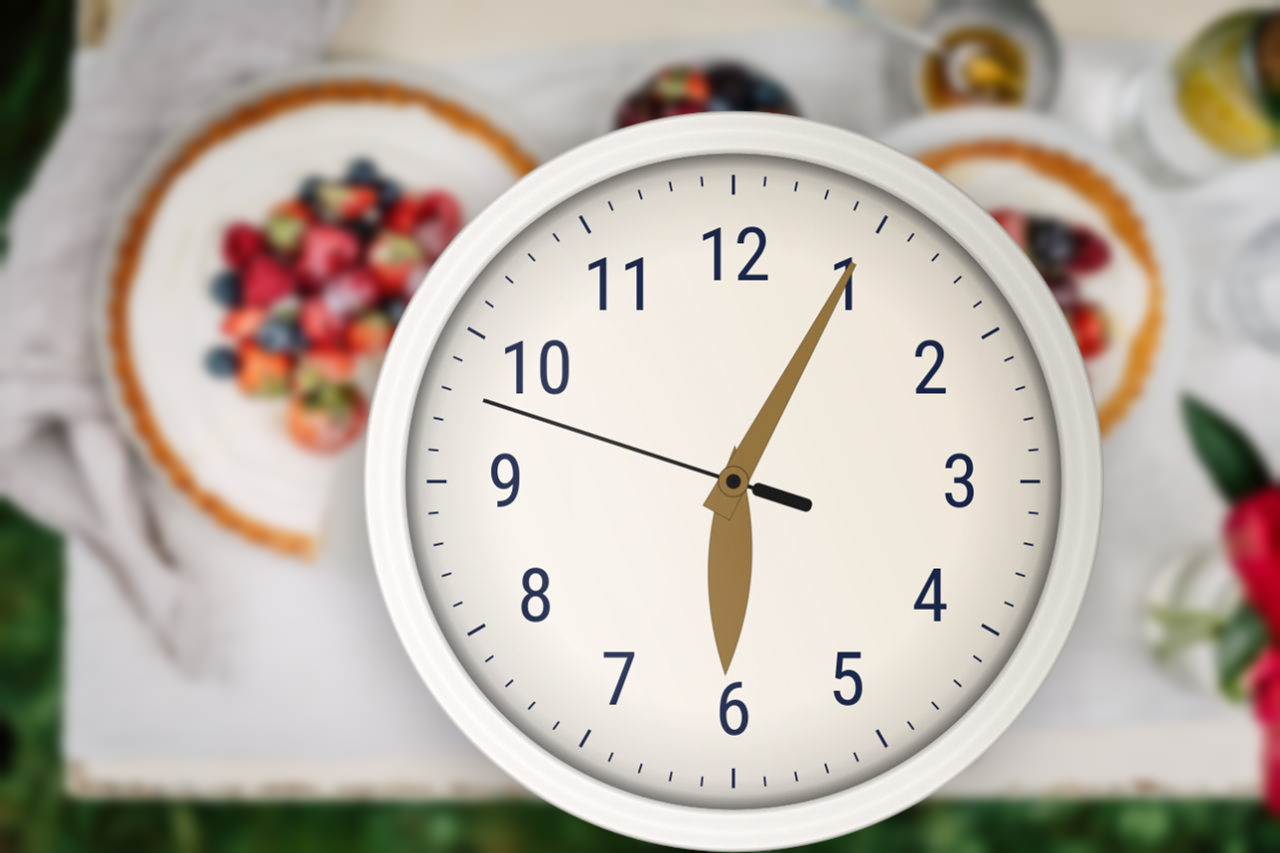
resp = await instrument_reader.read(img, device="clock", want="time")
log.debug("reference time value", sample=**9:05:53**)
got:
**6:04:48**
